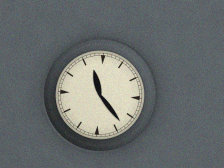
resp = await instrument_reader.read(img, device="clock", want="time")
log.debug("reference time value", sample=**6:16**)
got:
**11:23**
